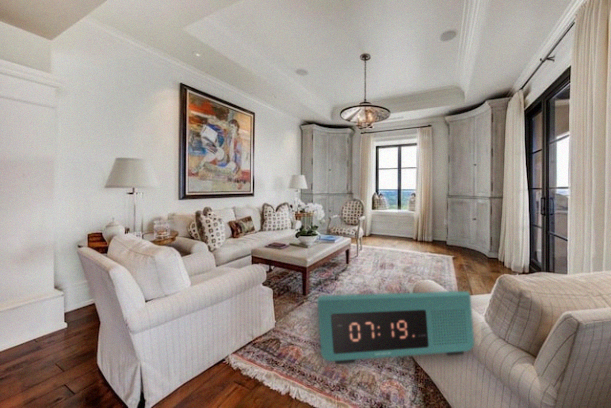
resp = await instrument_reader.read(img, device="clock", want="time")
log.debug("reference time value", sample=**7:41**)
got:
**7:19**
